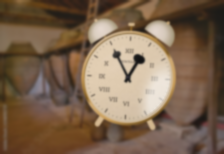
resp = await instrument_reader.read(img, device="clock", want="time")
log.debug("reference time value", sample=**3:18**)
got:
**12:55**
